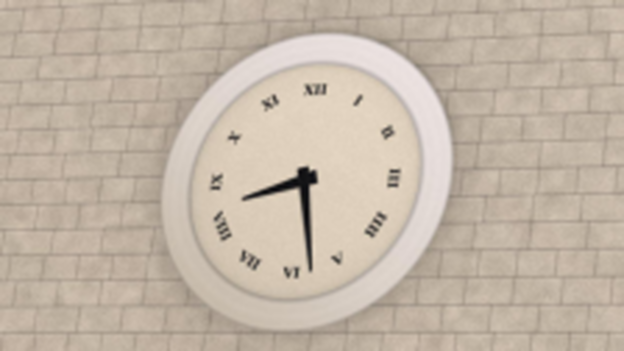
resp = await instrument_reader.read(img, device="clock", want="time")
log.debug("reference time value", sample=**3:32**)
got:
**8:28**
